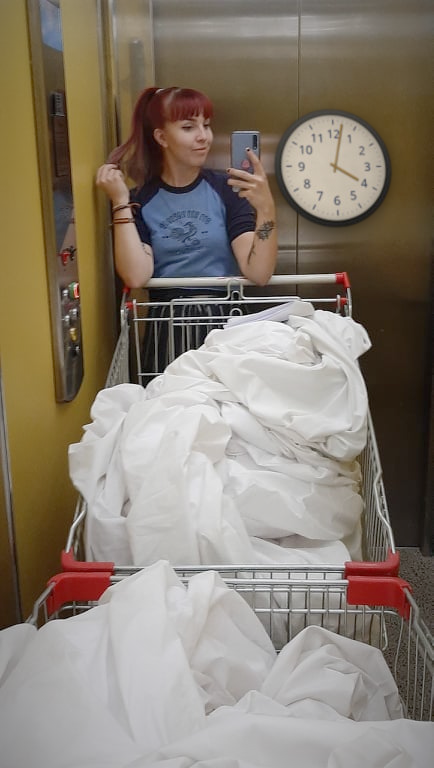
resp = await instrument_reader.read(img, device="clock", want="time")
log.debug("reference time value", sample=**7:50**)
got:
**4:02**
